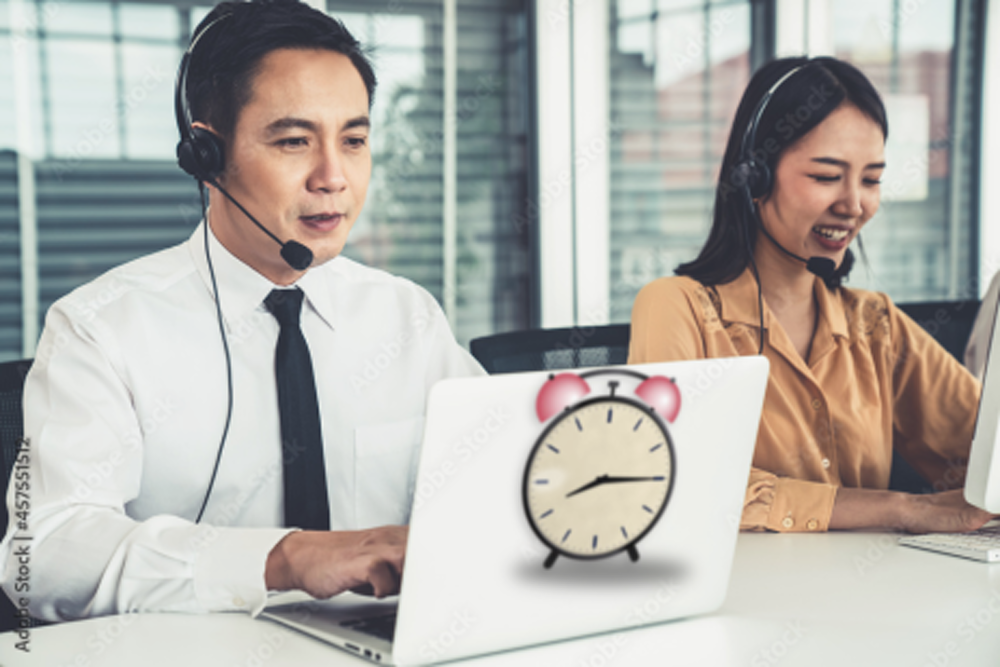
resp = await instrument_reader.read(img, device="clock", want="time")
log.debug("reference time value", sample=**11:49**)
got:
**8:15**
